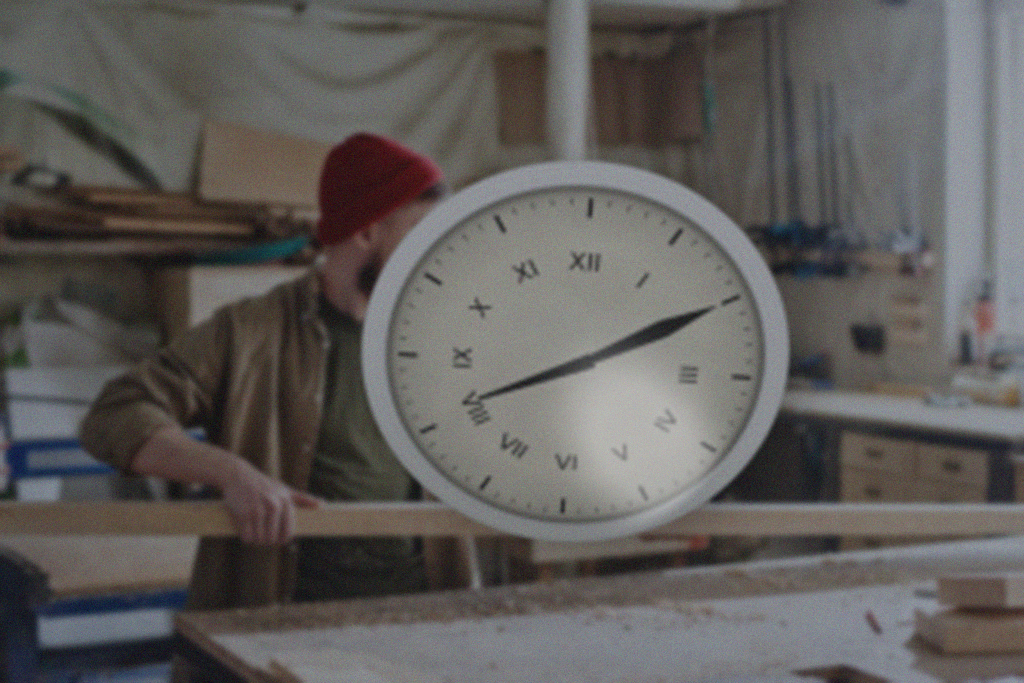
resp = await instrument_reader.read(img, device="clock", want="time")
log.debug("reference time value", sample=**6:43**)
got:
**8:10**
